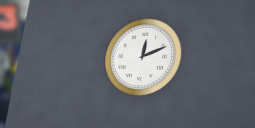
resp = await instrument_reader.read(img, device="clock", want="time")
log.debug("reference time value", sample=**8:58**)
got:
**12:11**
